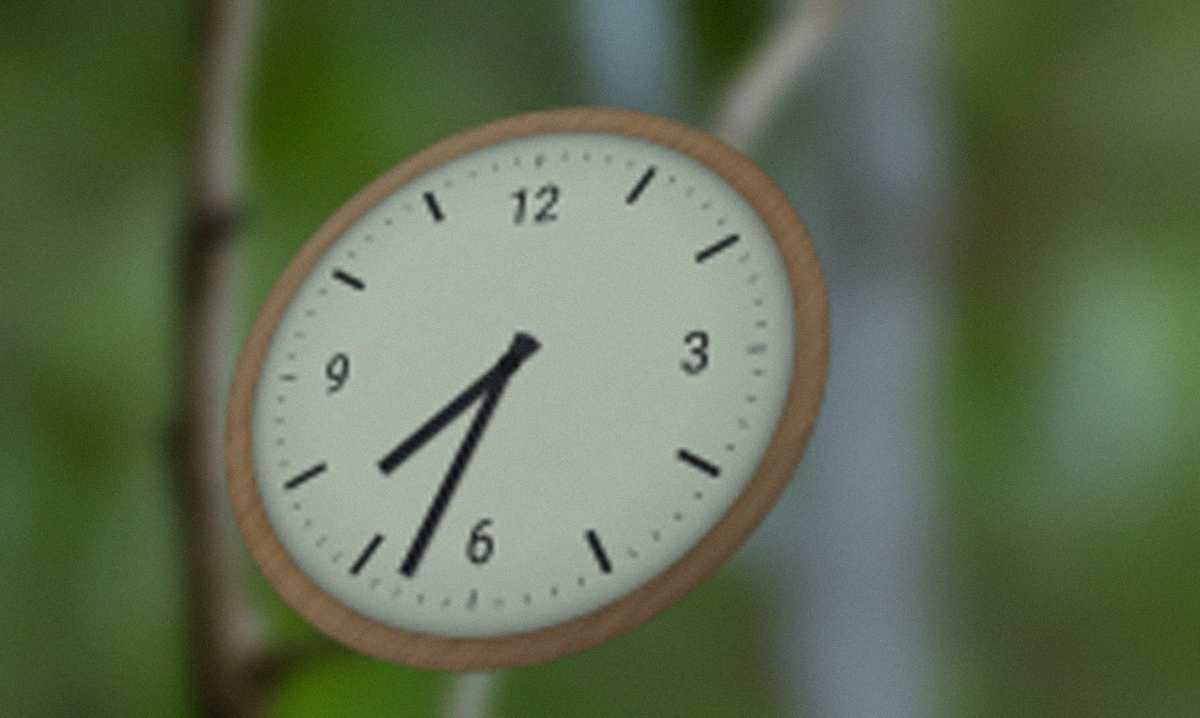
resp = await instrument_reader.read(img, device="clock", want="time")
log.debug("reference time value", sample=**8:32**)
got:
**7:33**
